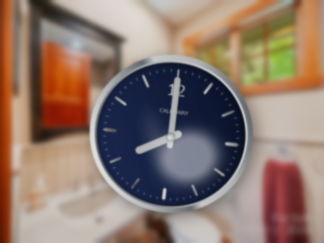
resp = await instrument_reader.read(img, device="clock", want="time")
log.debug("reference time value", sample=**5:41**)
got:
**8:00**
